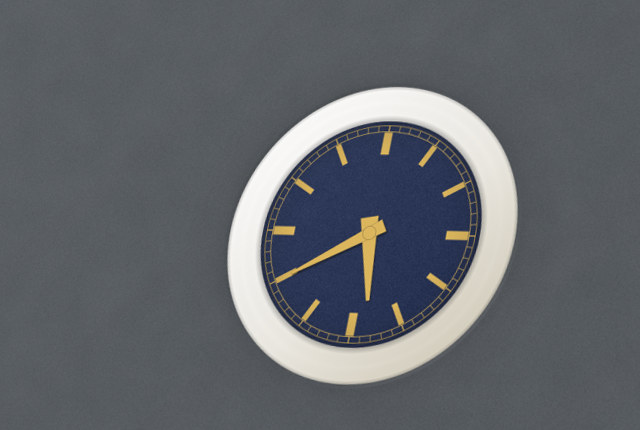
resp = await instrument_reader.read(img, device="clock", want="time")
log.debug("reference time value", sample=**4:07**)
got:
**5:40**
